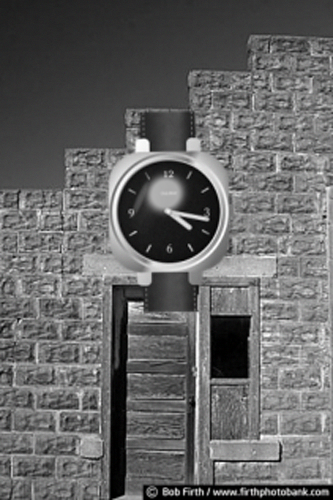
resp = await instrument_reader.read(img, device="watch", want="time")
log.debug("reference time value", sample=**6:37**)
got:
**4:17**
